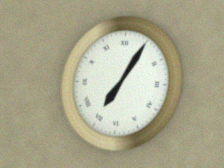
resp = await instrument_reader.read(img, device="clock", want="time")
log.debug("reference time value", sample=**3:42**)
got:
**7:05**
